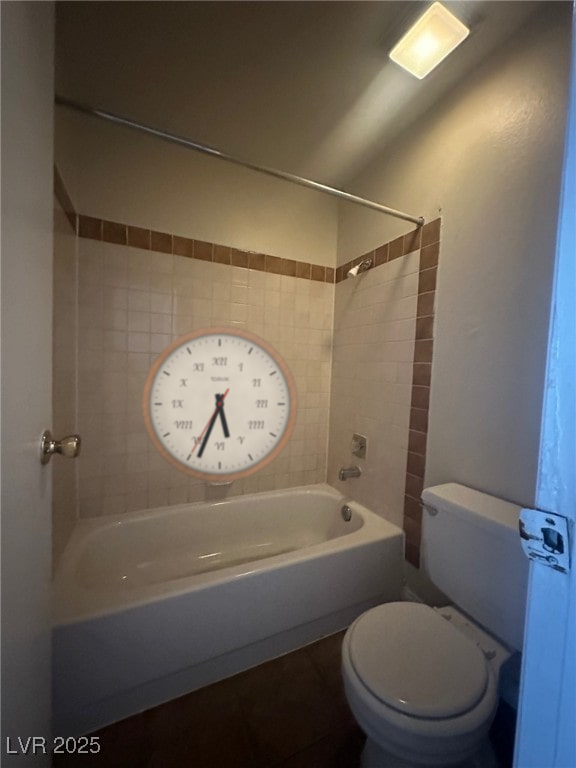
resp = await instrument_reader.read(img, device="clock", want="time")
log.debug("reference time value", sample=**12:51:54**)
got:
**5:33:35**
